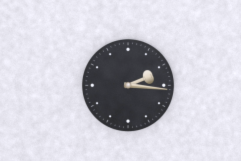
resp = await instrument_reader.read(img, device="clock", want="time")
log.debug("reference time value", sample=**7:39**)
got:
**2:16**
